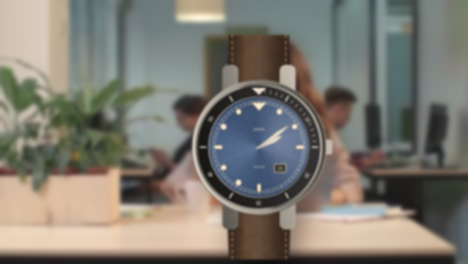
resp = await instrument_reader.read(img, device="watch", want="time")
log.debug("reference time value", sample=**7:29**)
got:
**2:09**
